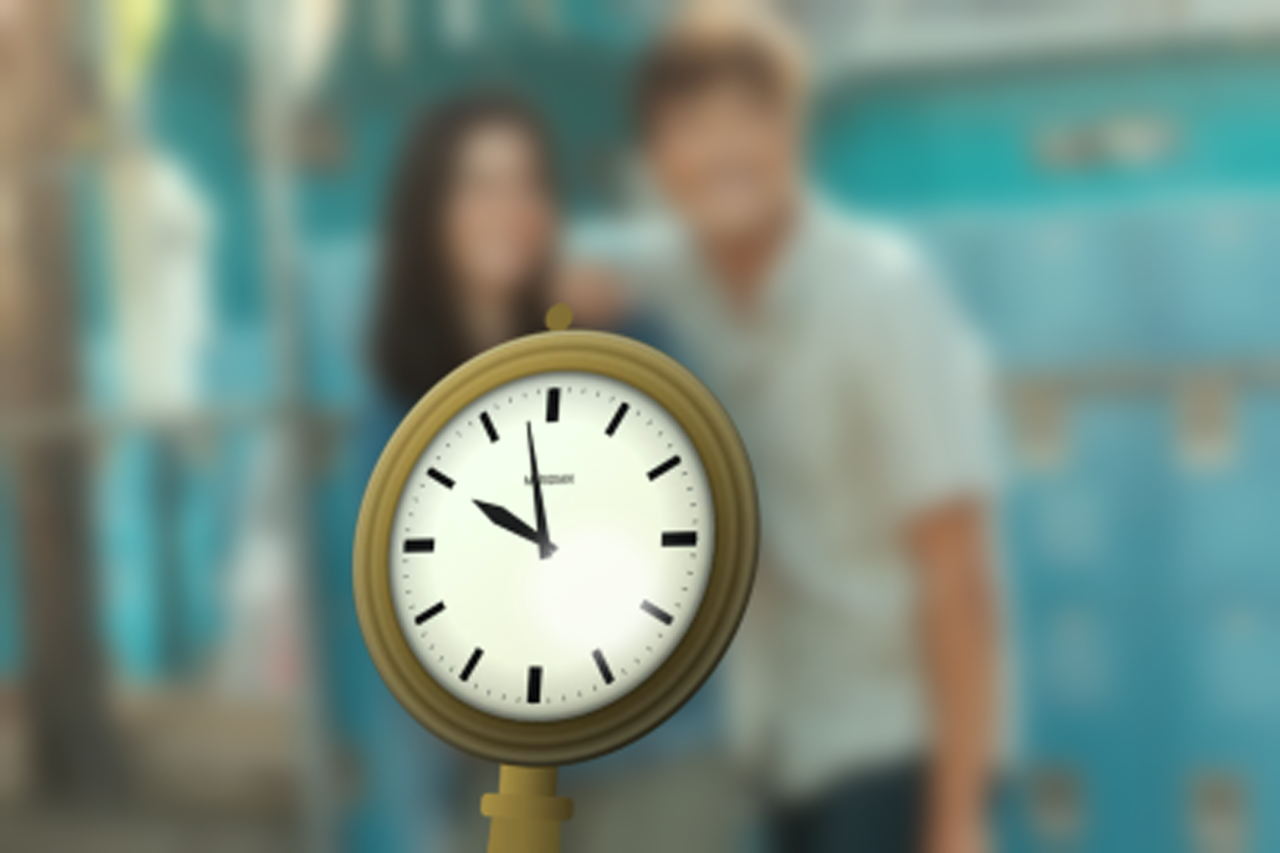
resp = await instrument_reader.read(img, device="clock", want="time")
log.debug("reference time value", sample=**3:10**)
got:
**9:58**
